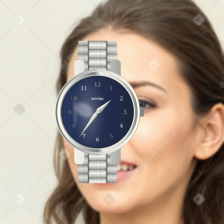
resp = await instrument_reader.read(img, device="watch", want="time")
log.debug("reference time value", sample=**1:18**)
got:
**1:36**
